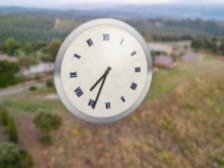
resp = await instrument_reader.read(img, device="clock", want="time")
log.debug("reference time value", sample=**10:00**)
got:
**7:34**
